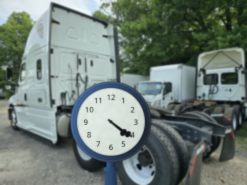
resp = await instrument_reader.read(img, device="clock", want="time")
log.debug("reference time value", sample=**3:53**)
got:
**4:21**
